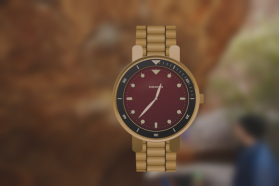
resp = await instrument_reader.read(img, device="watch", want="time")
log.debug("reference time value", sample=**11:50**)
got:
**12:37**
